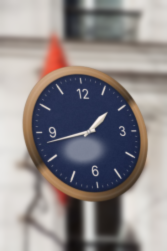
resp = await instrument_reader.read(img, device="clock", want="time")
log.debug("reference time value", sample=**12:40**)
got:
**1:43**
